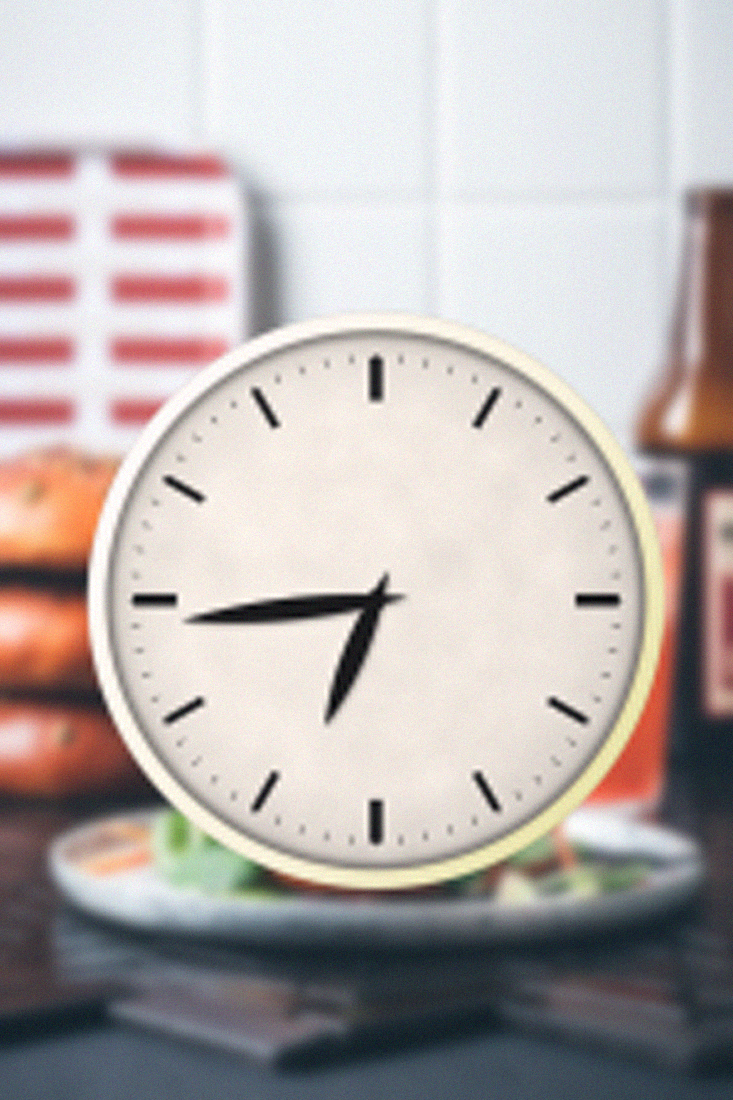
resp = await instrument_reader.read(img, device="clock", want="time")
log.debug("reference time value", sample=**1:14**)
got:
**6:44**
